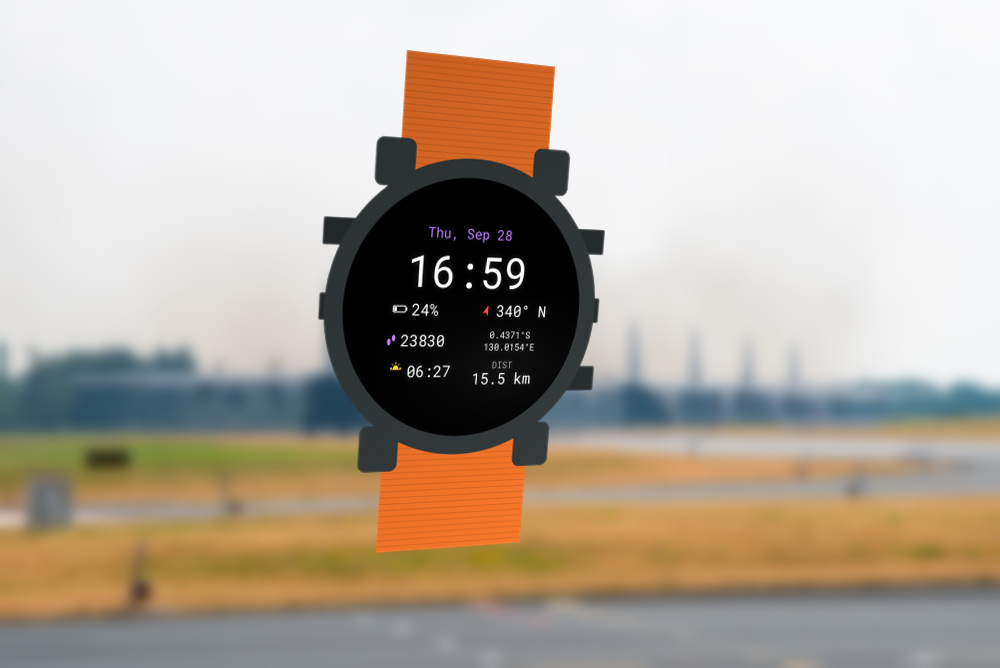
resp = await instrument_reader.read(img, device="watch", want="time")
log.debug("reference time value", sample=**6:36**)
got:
**16:59**
